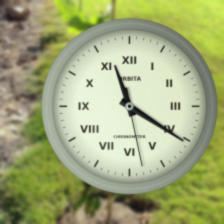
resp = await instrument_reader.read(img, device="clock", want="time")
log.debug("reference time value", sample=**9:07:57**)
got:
**11:20:28**
